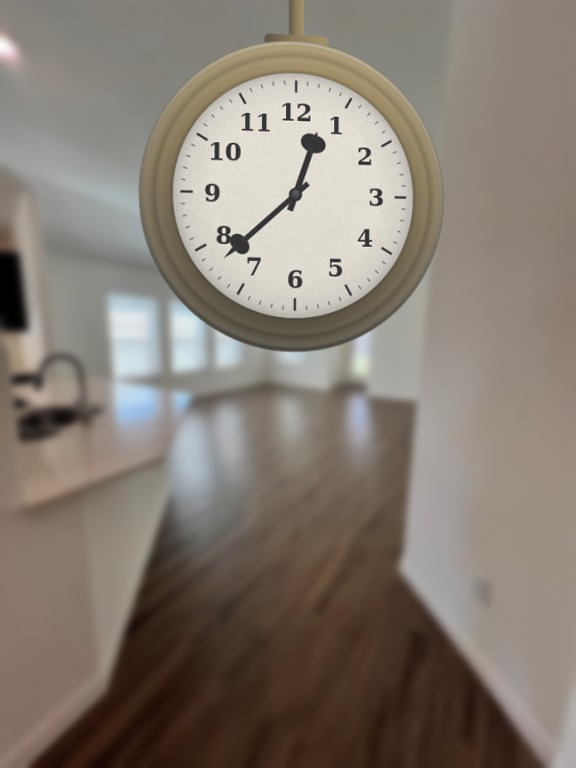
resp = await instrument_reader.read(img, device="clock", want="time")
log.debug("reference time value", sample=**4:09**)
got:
**12:38**
